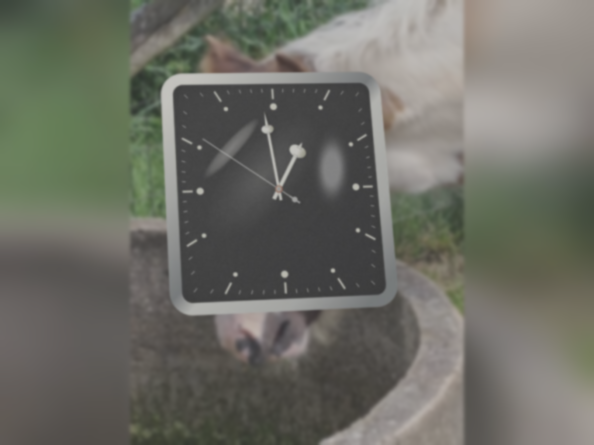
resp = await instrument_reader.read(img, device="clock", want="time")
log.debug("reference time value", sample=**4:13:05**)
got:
**12:58:51**
